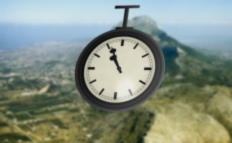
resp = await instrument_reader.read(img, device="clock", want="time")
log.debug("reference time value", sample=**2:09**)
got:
**10:56**
